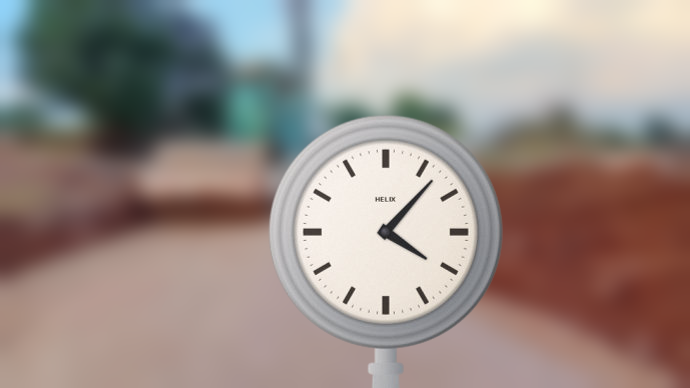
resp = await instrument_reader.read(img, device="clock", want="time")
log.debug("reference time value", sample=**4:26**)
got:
**4:07**
